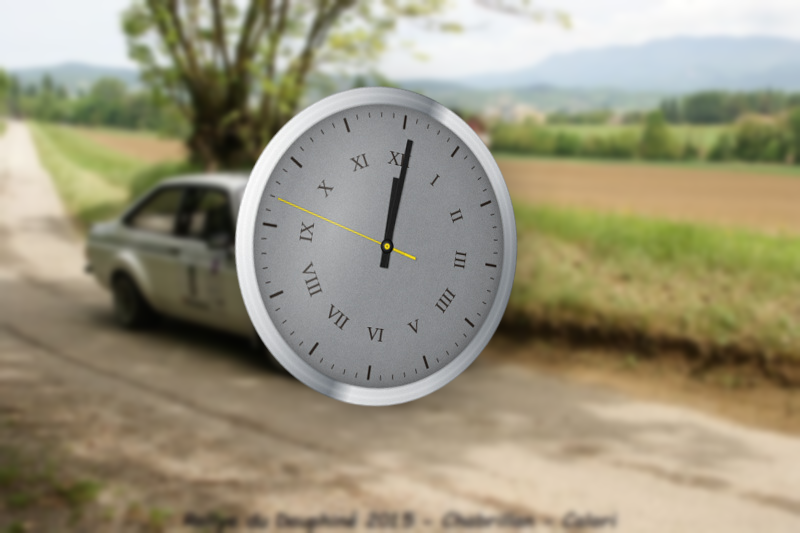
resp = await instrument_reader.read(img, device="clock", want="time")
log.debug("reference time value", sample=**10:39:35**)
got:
**12:00:47**
